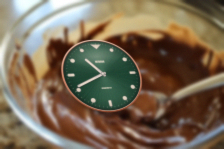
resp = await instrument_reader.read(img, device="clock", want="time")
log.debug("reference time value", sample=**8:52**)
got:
**10:41**
